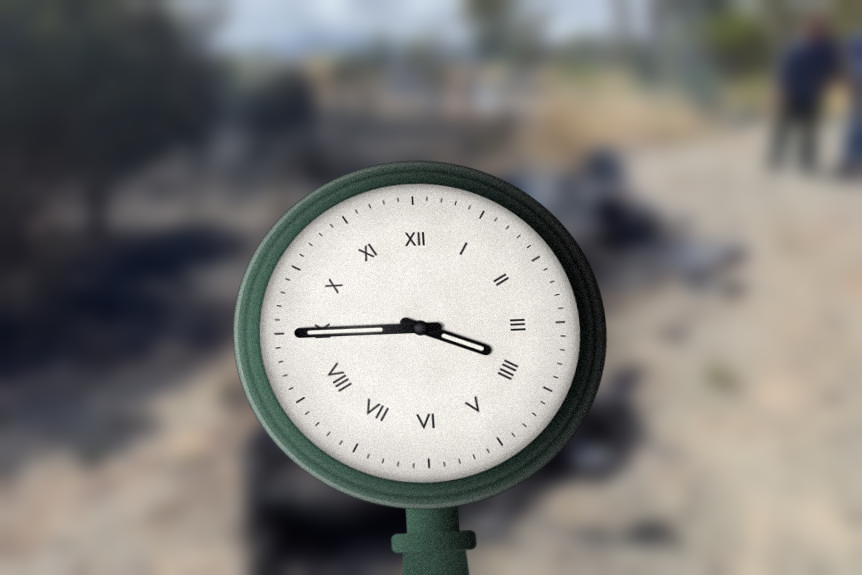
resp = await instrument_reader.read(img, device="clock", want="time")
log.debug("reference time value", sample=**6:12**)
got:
**3:45**
